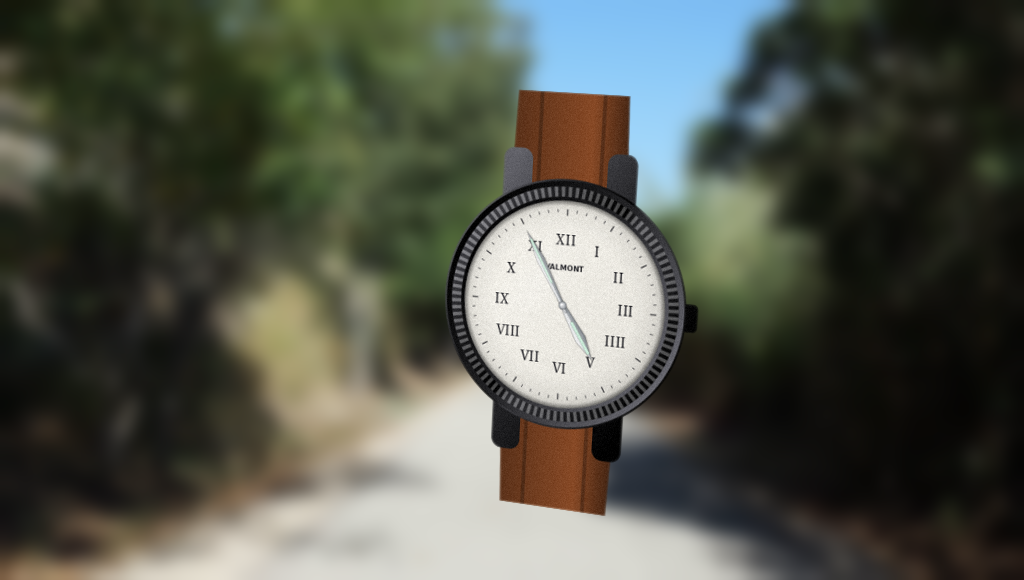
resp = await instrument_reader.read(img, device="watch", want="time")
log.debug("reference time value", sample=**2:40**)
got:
**4:55**
